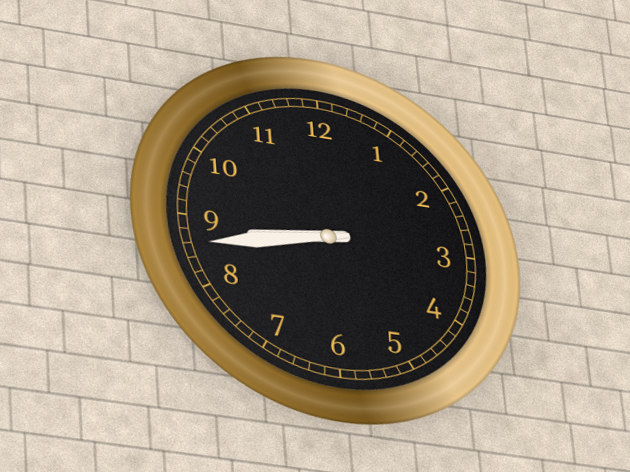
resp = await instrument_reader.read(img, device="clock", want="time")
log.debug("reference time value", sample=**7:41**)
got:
**8:43**
